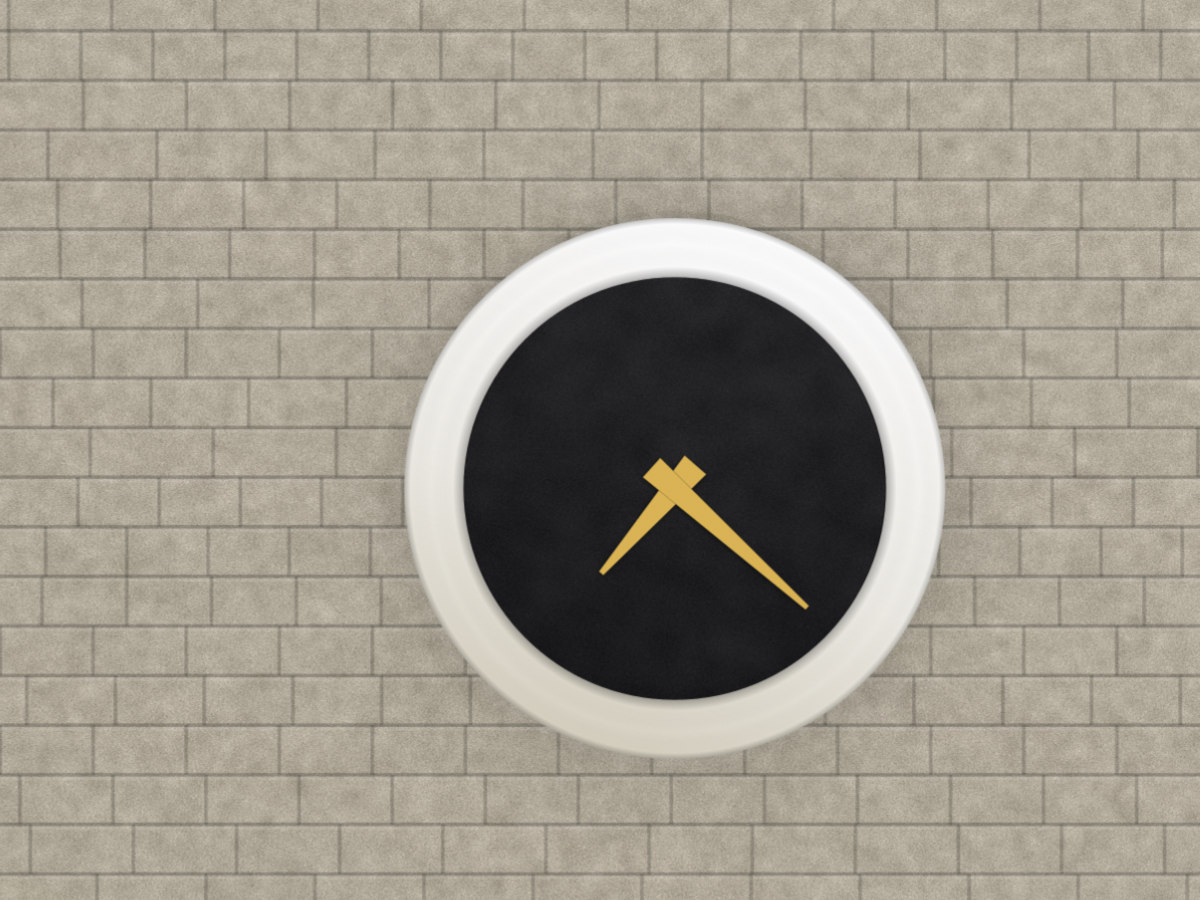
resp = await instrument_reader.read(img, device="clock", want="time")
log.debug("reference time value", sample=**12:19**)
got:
**7:22**
